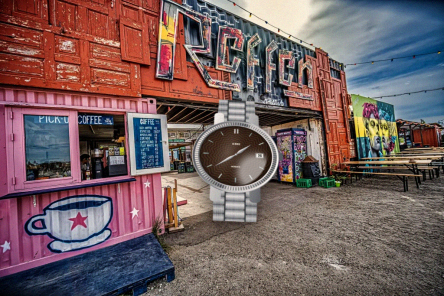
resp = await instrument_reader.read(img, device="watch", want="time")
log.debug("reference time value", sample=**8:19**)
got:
**1:39**
